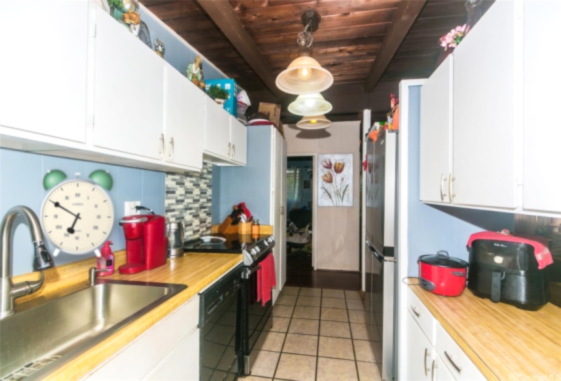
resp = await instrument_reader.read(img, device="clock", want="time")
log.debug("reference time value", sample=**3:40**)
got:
**6:50**
